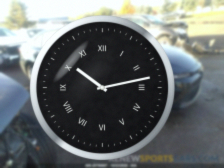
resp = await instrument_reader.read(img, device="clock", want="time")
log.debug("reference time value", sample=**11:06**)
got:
**10:13**
